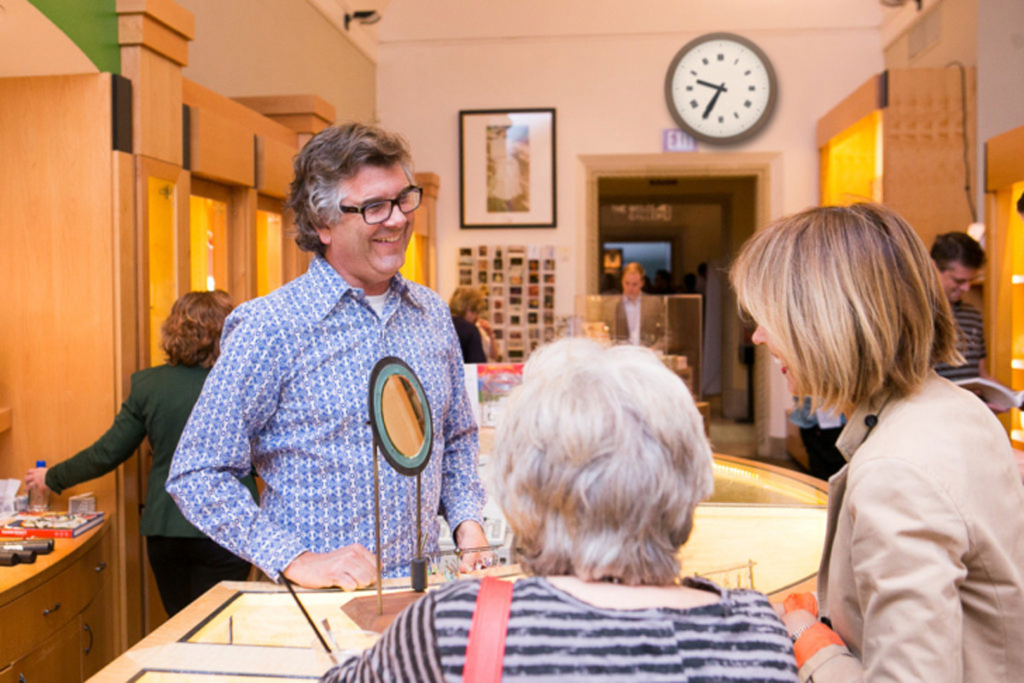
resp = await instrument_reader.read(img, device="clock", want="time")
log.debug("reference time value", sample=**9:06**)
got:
**9:35**
